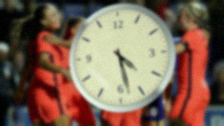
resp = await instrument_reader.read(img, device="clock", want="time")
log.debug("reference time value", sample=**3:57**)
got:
**4:28**
